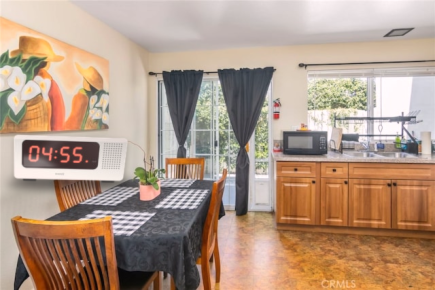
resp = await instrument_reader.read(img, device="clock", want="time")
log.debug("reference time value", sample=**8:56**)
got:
**4:55**
